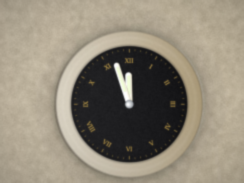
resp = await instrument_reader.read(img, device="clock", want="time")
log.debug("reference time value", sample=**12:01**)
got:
**11:57**
